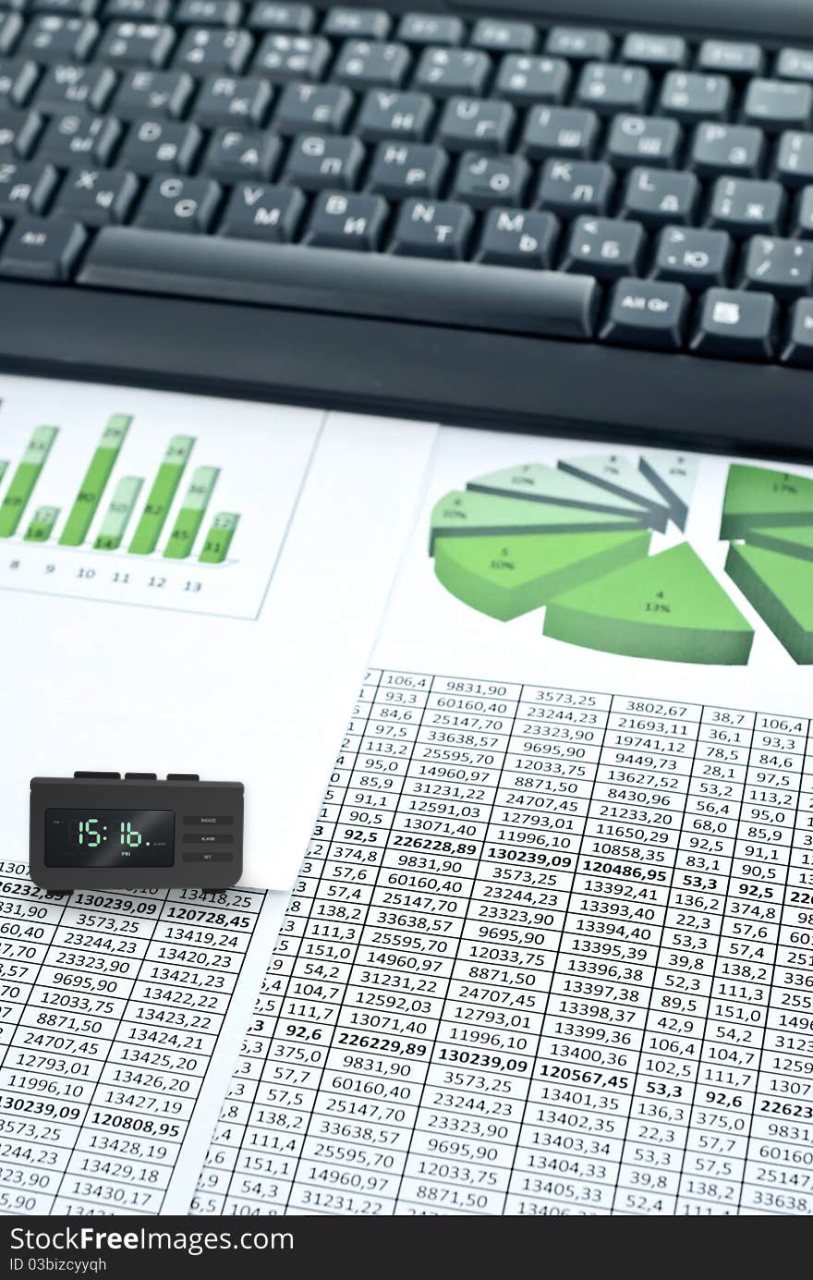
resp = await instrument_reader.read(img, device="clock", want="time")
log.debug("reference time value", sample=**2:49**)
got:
**15:16**
